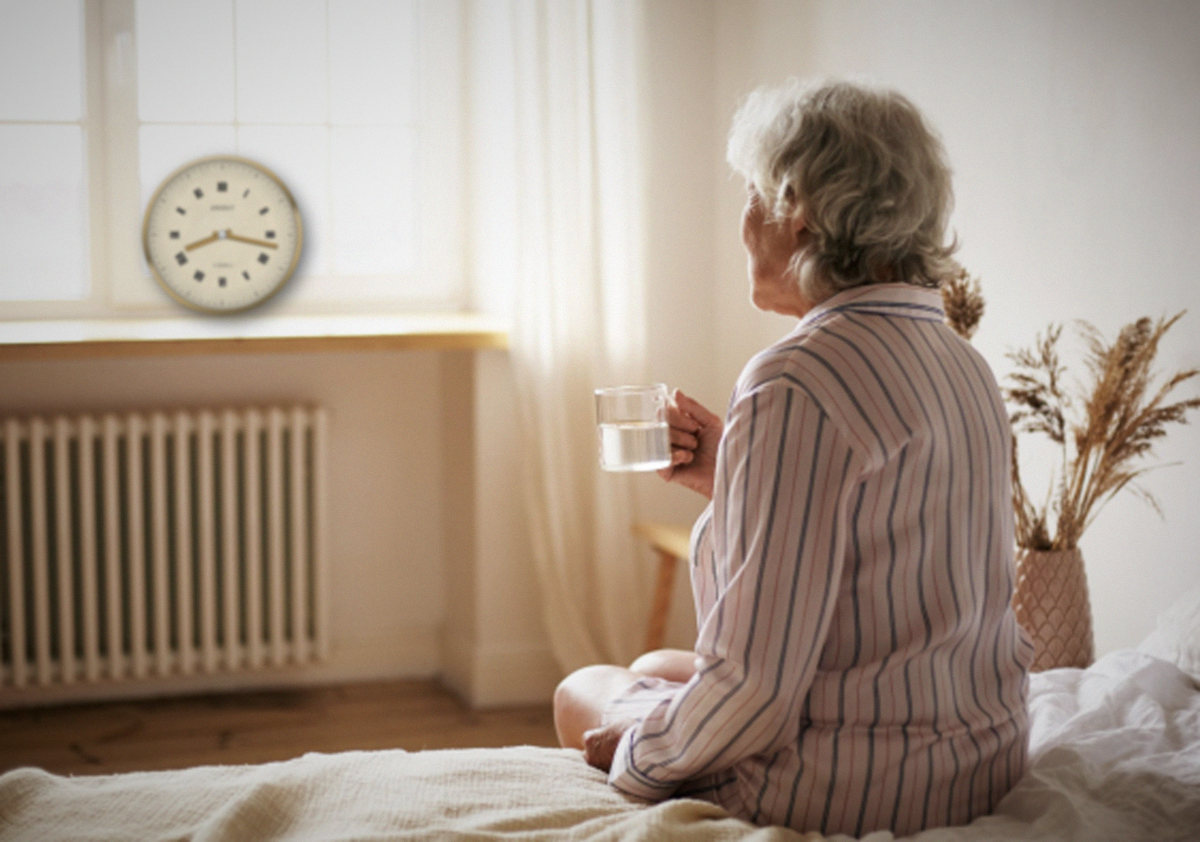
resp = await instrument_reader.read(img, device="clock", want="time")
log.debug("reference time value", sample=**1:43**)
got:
**8:17**
